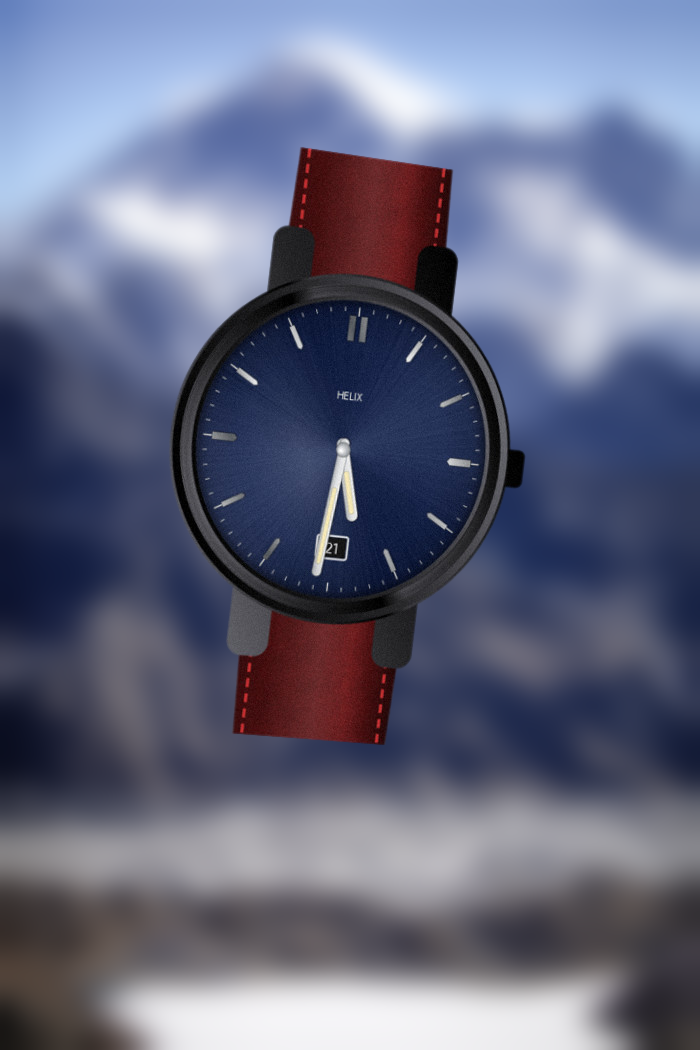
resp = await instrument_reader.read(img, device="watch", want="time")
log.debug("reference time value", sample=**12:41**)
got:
**5:31**
